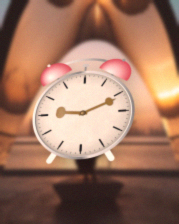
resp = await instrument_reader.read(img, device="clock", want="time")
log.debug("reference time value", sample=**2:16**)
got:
**9:11**
